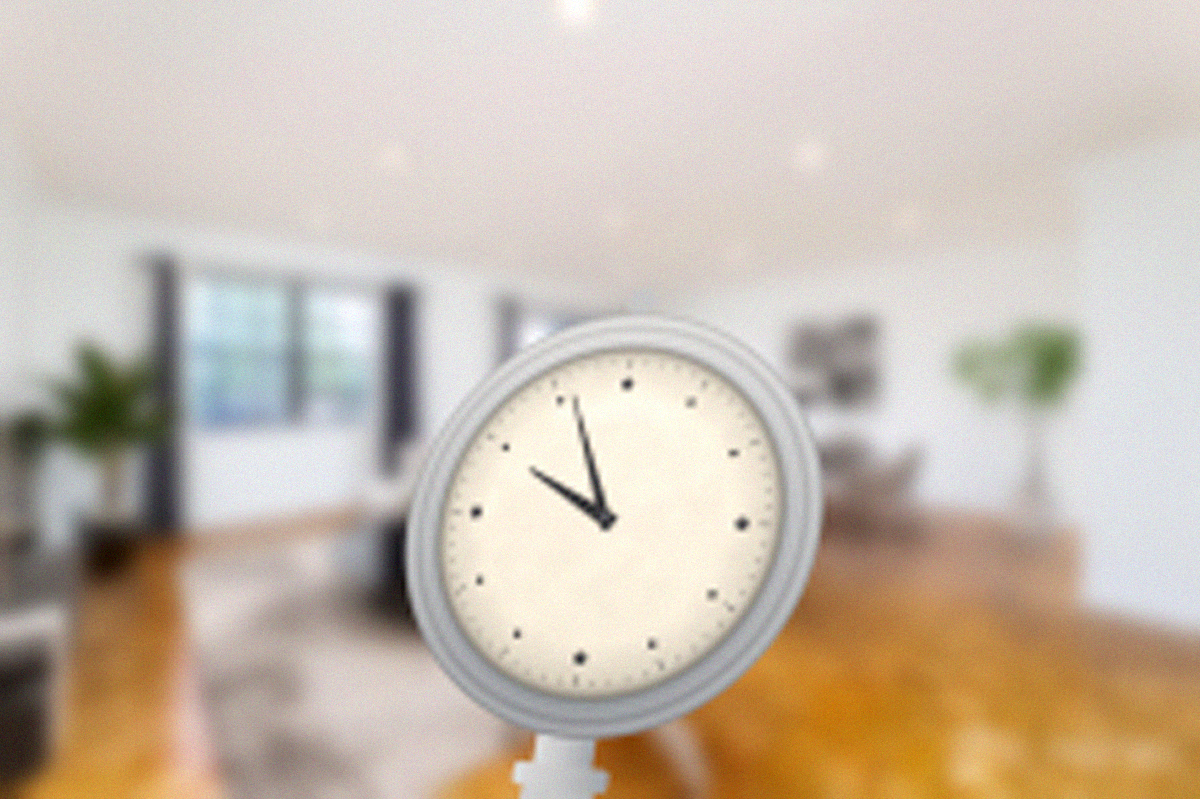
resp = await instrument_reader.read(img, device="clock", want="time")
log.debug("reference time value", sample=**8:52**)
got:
**9:56**
